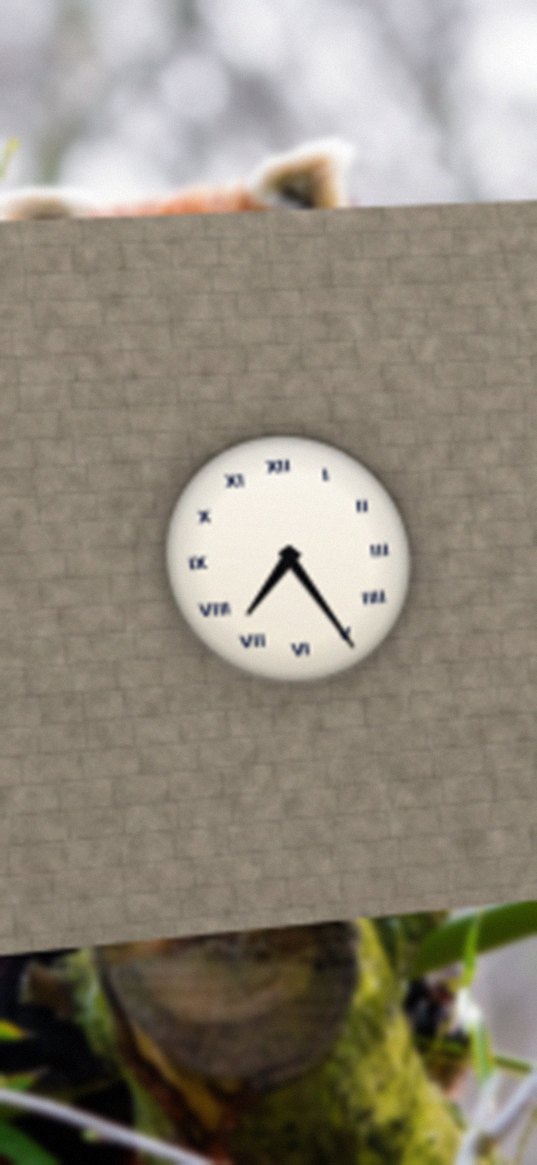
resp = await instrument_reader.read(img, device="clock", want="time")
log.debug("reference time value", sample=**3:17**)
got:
**7:25**
